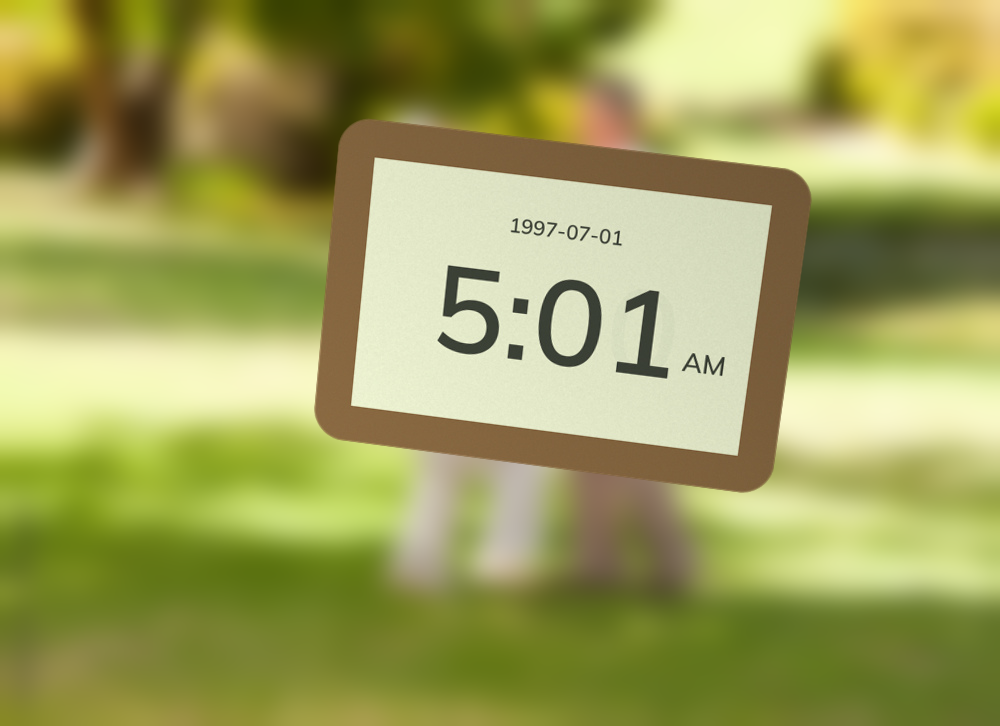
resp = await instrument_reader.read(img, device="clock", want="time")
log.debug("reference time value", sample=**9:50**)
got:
**5:01**
